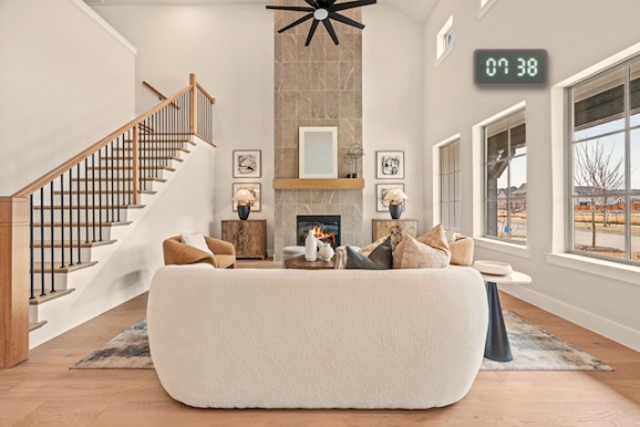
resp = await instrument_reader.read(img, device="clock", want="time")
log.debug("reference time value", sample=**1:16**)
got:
**7:38**
